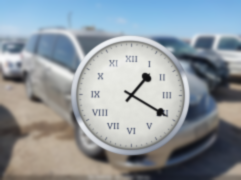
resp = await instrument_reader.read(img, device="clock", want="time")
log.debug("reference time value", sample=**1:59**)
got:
**1:20**
